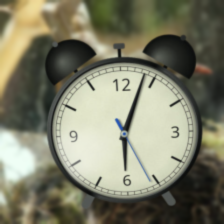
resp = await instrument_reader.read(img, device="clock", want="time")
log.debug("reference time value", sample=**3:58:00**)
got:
**6:03:26**
